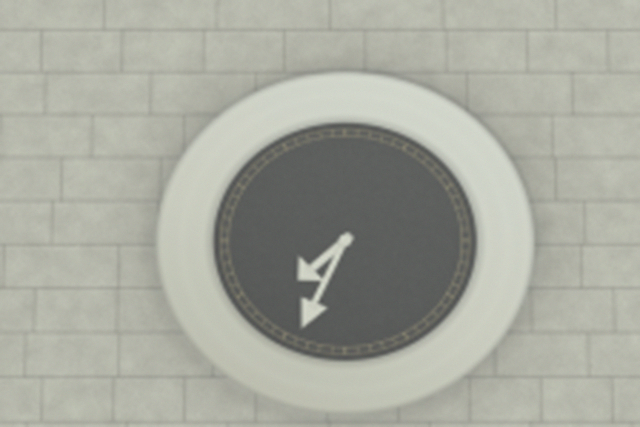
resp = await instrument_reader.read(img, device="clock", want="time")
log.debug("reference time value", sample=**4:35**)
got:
**7:34**
